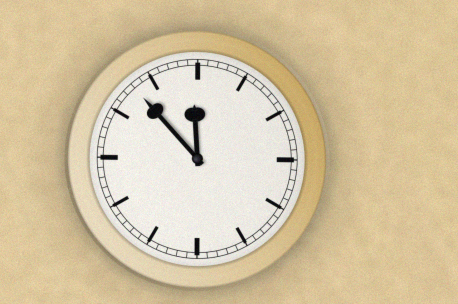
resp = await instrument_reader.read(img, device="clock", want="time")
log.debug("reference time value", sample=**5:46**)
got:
**11:53**
